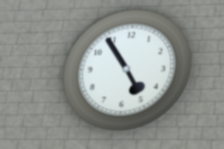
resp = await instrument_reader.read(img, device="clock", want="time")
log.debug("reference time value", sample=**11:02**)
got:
**4:54**
